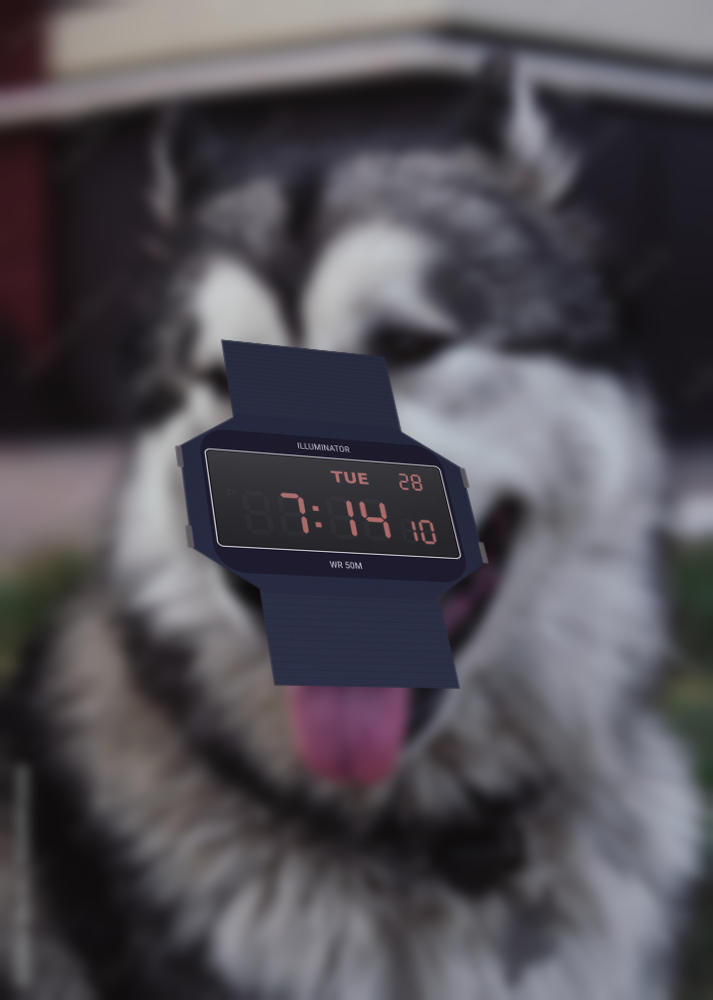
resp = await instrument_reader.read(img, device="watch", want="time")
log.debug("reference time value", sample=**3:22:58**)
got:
**7:14:10**
